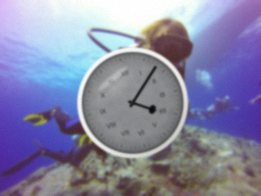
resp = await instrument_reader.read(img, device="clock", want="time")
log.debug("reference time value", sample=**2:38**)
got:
**4:08**
